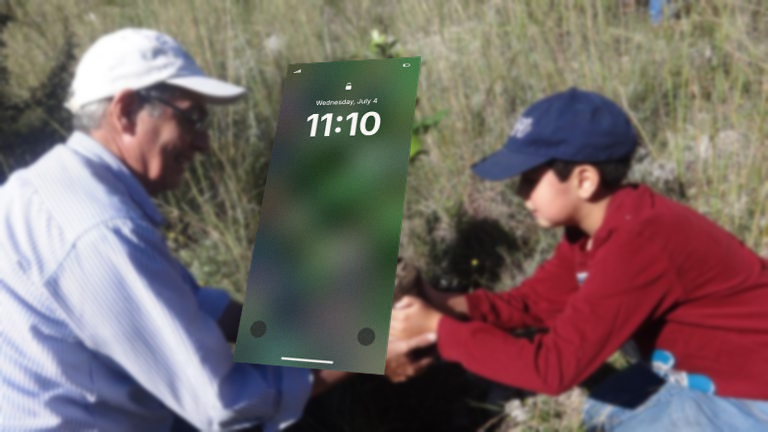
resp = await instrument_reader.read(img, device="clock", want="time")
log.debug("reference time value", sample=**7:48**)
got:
**11:10**
